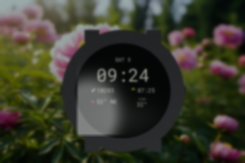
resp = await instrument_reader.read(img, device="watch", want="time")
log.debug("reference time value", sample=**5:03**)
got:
**9:24**
